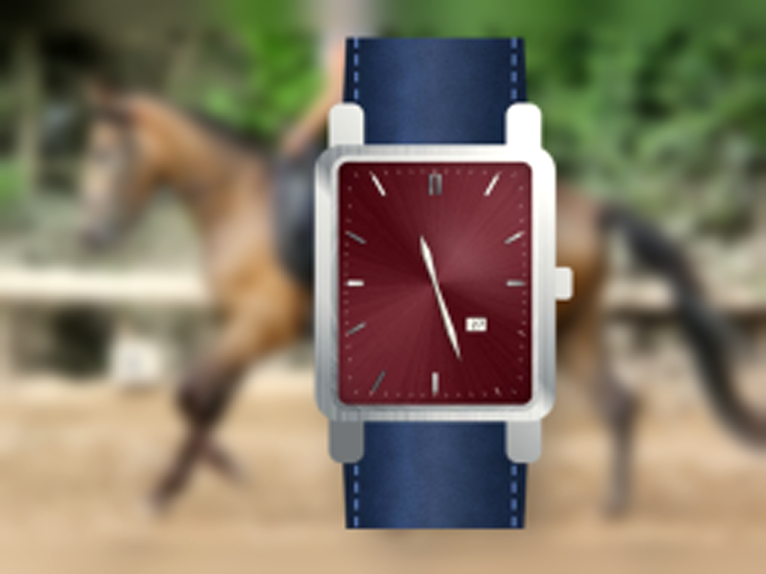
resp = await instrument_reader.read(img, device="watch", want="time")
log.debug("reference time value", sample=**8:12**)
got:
**11:27**
